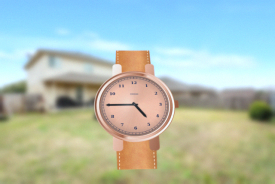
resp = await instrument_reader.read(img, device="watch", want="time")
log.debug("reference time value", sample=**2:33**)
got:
**4:45**
